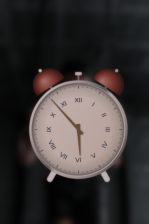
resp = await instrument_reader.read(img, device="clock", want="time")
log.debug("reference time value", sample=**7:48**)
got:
**5:53**
